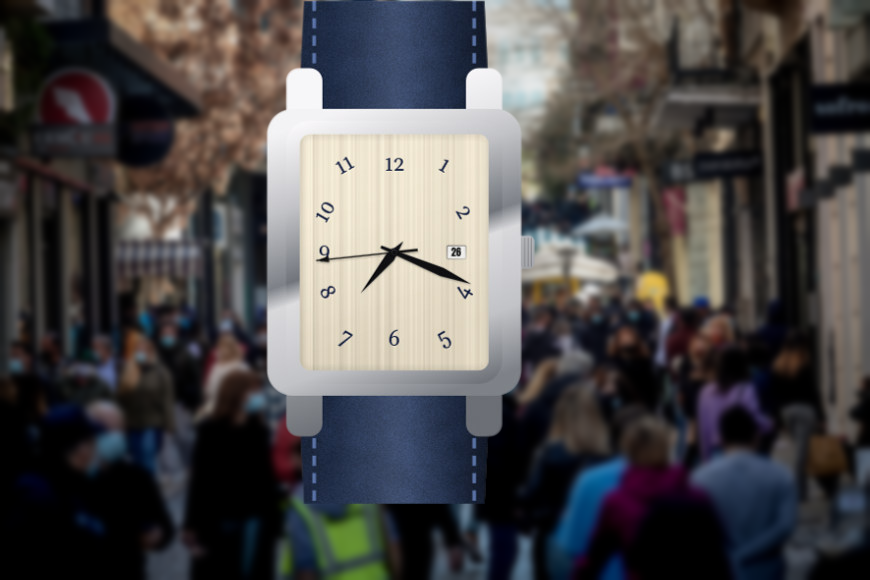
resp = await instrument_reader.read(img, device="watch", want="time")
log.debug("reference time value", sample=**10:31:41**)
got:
**7:18:44**
